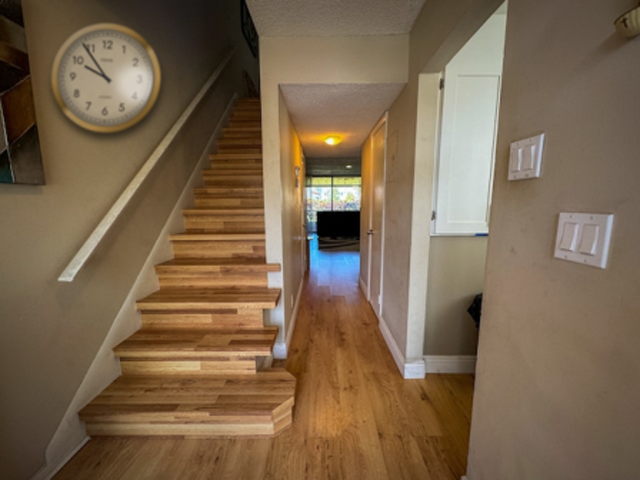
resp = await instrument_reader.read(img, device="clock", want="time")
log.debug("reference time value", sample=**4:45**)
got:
**9:54**
